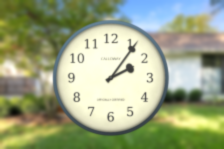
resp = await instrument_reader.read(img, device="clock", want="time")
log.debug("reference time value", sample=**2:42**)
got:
**2:06**
